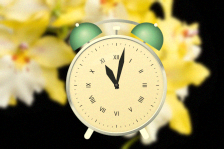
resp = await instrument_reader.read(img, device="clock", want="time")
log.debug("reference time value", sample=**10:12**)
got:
**11:02**
